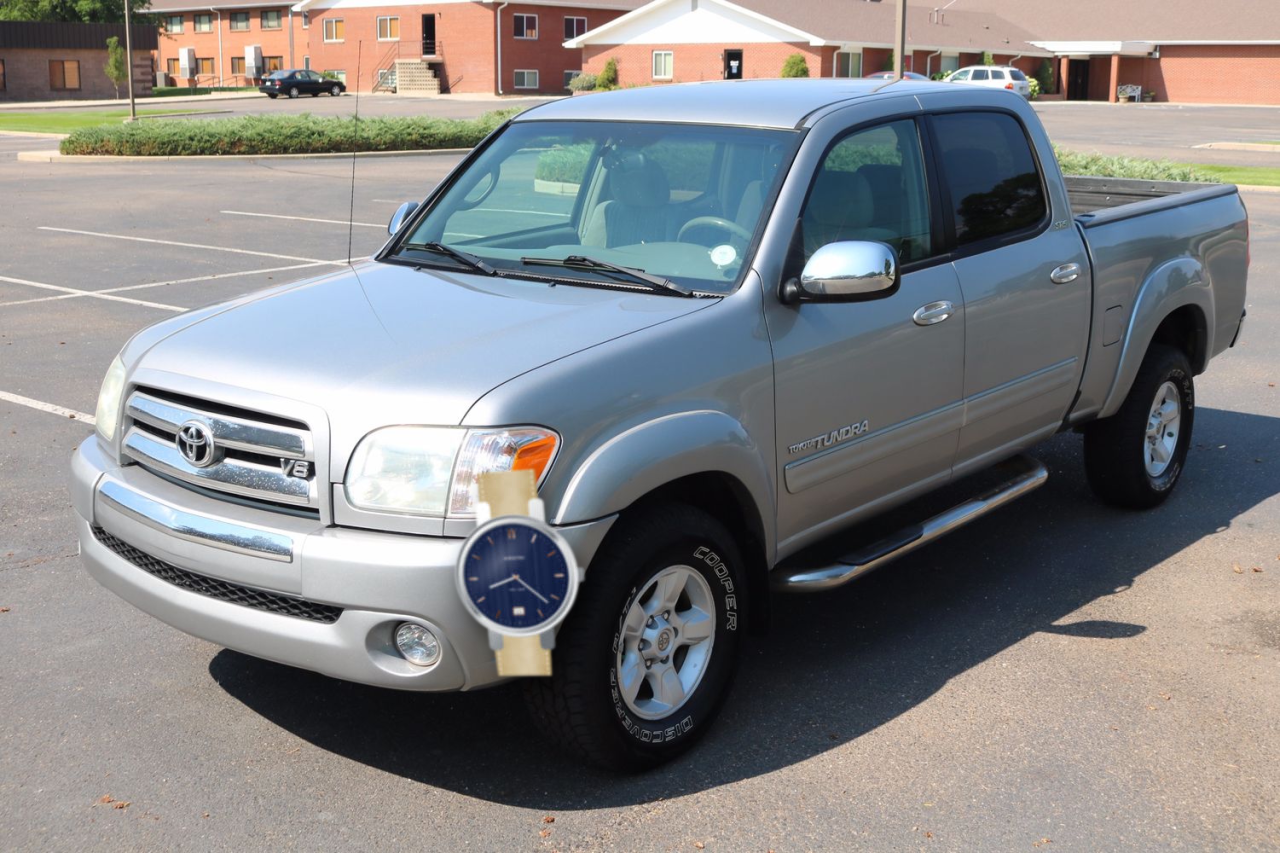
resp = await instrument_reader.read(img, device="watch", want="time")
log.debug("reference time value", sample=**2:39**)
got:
**8:22**
